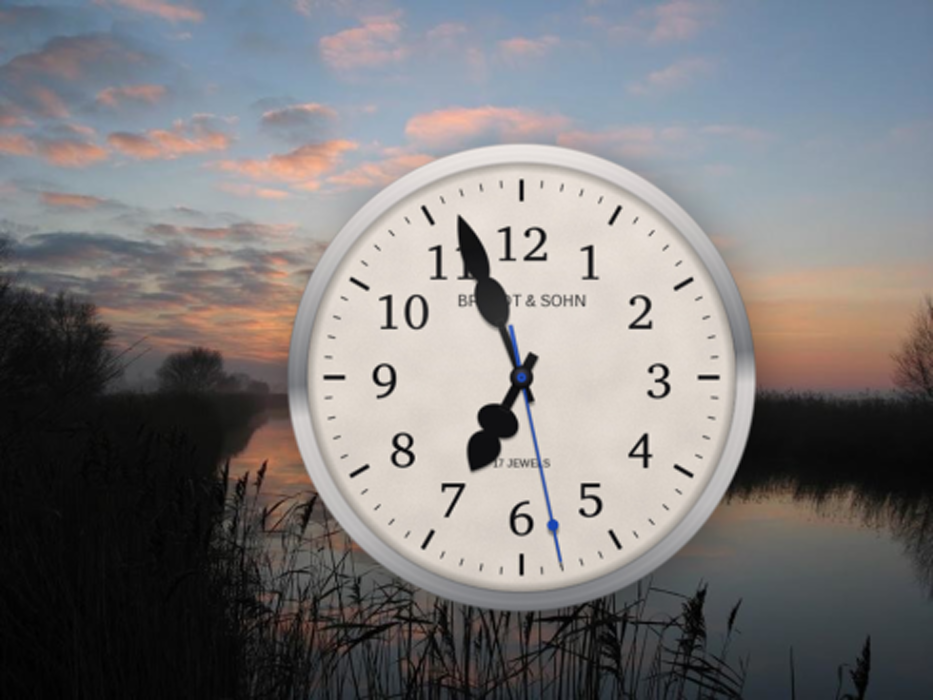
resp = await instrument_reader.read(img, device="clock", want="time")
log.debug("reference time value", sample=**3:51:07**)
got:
**6:56:28**
